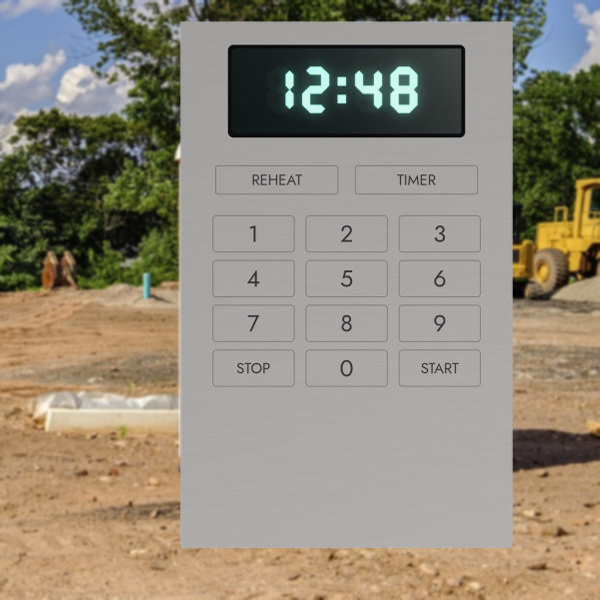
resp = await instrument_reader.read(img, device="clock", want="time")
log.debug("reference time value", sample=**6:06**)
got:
**12:48**
